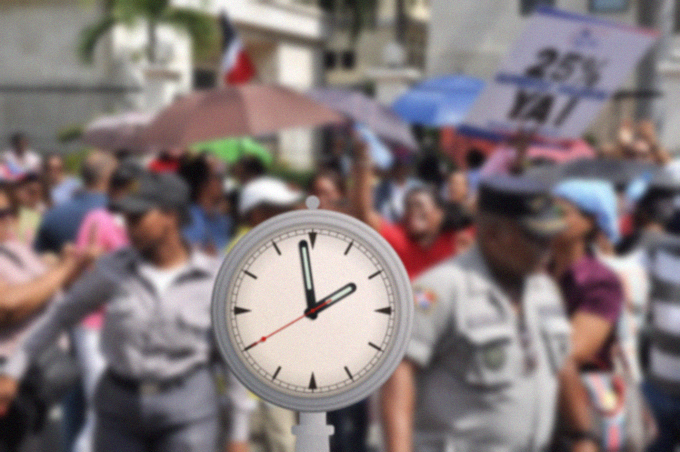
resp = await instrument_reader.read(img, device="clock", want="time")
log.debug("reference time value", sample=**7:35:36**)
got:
**1:58:40**
